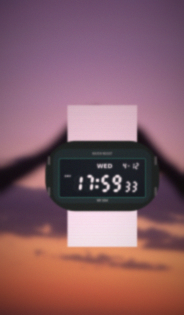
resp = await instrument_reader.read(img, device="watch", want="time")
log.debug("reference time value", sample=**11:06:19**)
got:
**17:59:33**
